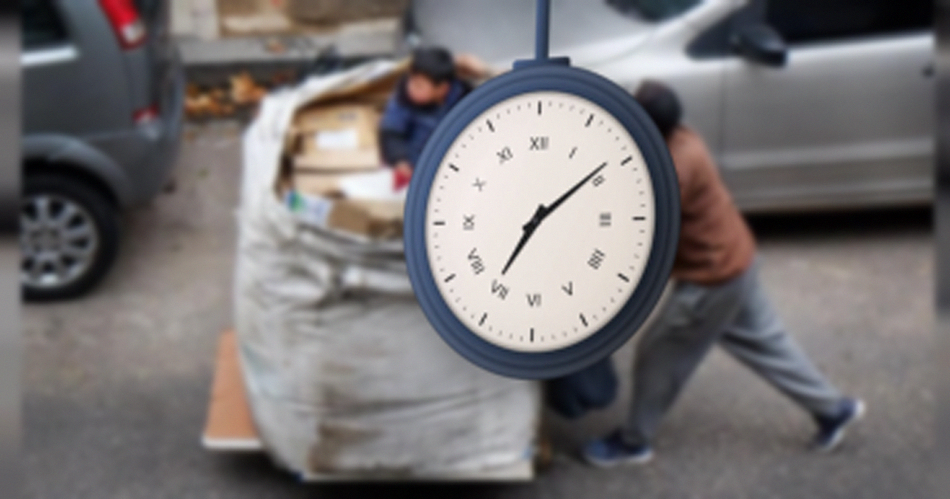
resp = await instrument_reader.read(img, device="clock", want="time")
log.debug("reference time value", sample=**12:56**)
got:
**7:09**
